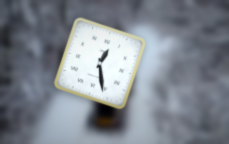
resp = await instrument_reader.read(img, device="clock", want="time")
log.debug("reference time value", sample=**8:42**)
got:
**12:26**
